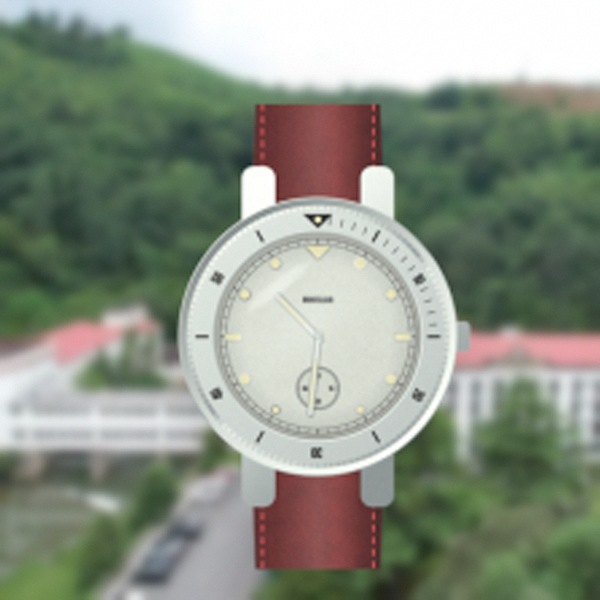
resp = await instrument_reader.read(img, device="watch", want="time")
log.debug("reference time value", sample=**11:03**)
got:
**10:31**
